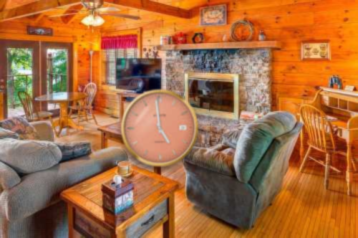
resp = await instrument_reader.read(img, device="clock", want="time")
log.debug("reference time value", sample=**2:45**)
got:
**4:59**
